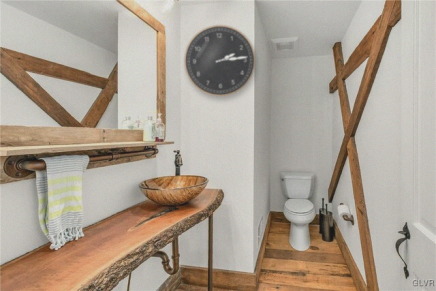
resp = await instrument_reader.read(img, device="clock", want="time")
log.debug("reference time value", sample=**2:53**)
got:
**2:14**
